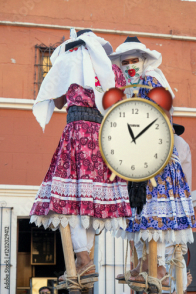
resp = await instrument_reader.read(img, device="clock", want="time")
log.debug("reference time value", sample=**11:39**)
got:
**11:08**
